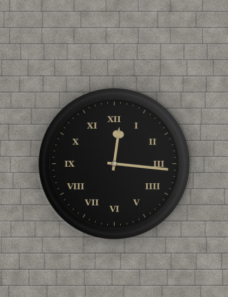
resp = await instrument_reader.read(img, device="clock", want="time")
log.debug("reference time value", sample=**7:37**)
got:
**12:16**
